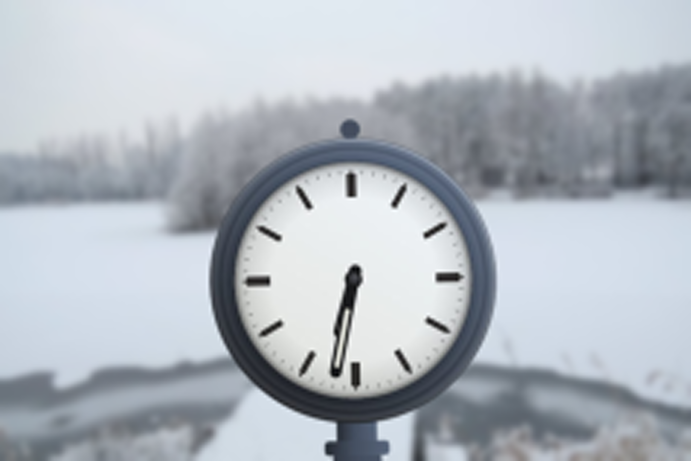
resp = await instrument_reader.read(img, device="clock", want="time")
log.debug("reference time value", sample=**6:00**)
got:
**6:32**
